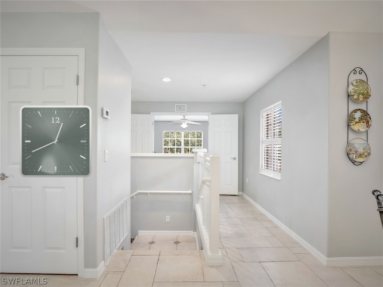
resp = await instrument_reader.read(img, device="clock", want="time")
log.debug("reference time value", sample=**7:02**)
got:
**12:41**
